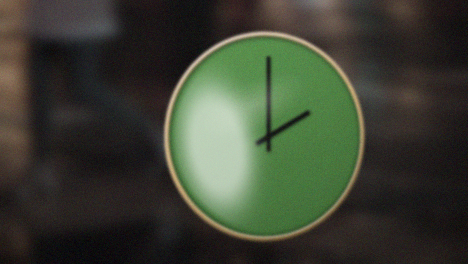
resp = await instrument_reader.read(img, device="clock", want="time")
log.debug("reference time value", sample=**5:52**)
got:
**2:00**
